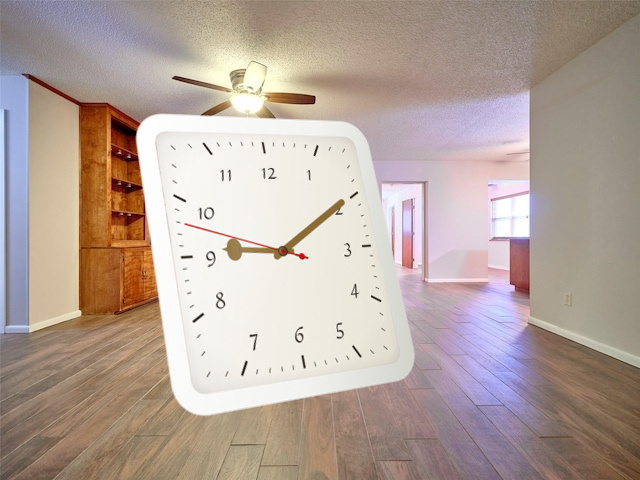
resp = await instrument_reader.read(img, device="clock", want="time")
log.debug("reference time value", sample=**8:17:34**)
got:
**9:09:48**
